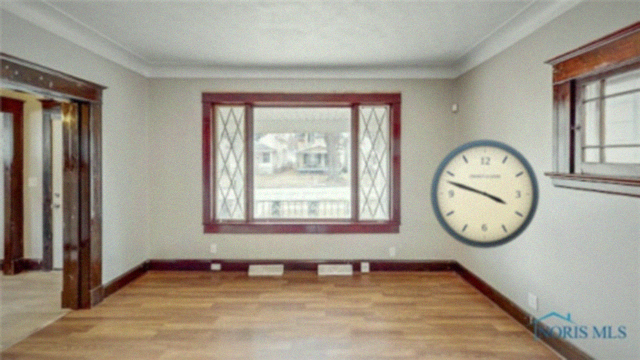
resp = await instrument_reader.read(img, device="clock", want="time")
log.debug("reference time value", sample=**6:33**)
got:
**3:48**
